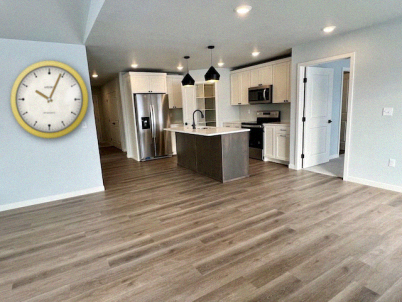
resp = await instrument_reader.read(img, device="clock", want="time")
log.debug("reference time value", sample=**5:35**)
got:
**10:04**
